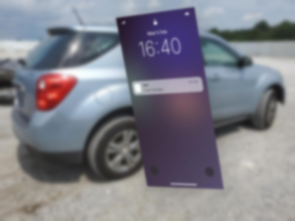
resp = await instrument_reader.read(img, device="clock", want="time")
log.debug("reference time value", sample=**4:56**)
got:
**16:40**
